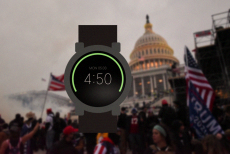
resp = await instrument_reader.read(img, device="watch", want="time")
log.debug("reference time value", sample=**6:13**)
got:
**4:50**
